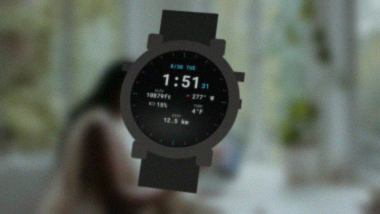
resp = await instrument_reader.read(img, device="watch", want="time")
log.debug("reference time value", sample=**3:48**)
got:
**1:51**
